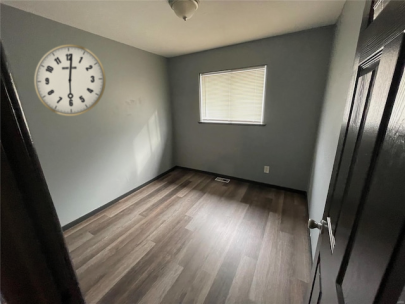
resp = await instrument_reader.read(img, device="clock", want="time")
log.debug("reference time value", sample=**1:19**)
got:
**6:01**
